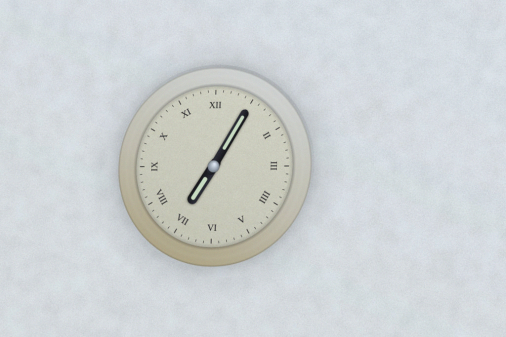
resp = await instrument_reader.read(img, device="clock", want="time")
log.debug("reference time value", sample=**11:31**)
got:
**7:05**
